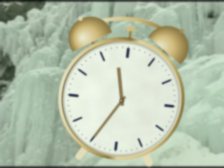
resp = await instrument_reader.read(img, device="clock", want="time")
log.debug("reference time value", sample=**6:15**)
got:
**11:35**
